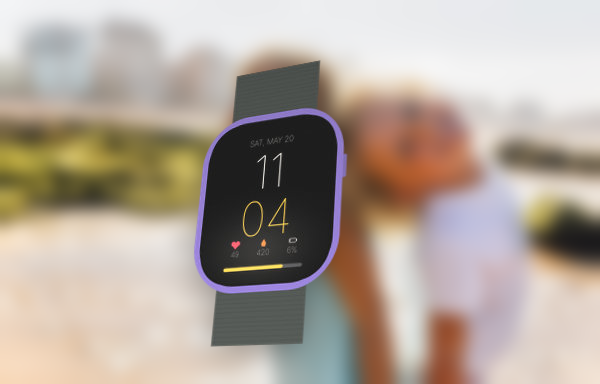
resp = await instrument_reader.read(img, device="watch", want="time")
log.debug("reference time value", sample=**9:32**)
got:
**11:04**
